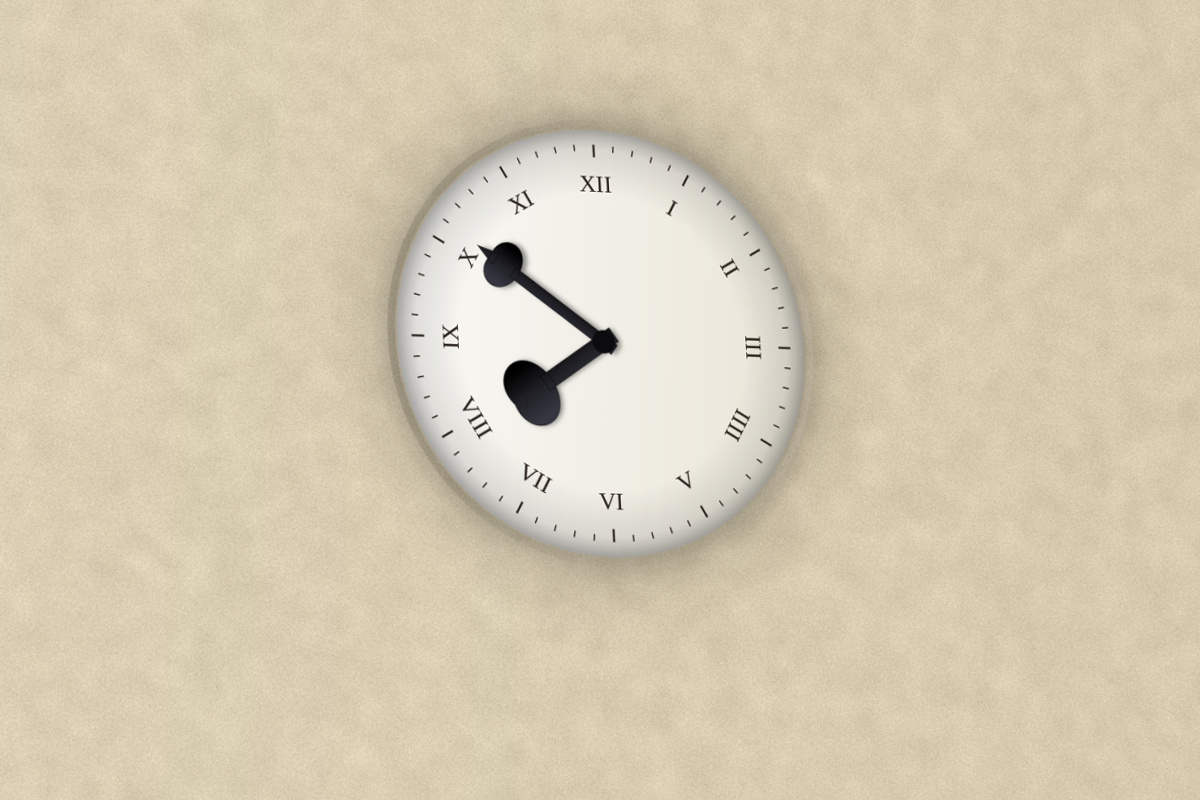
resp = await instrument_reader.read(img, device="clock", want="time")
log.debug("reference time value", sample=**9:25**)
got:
**7:51**
